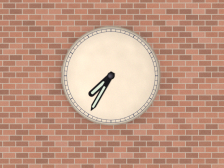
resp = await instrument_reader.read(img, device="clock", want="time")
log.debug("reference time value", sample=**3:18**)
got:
**7:35**
